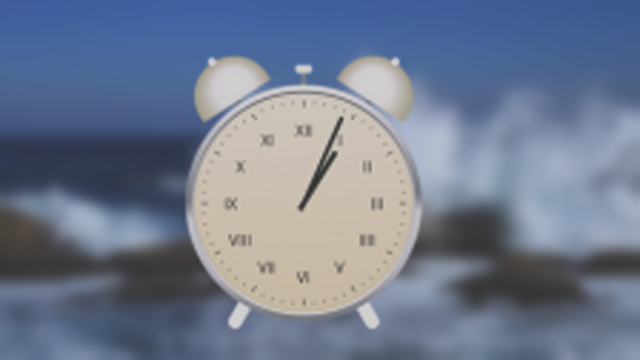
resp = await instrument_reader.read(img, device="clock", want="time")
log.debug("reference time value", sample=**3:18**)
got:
**1:04**
